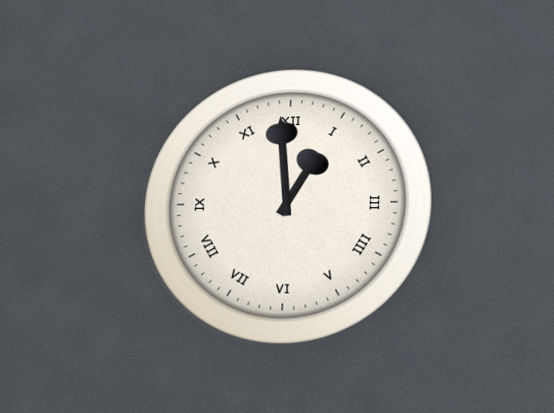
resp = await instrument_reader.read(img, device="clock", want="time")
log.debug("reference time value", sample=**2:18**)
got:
**12:59**
